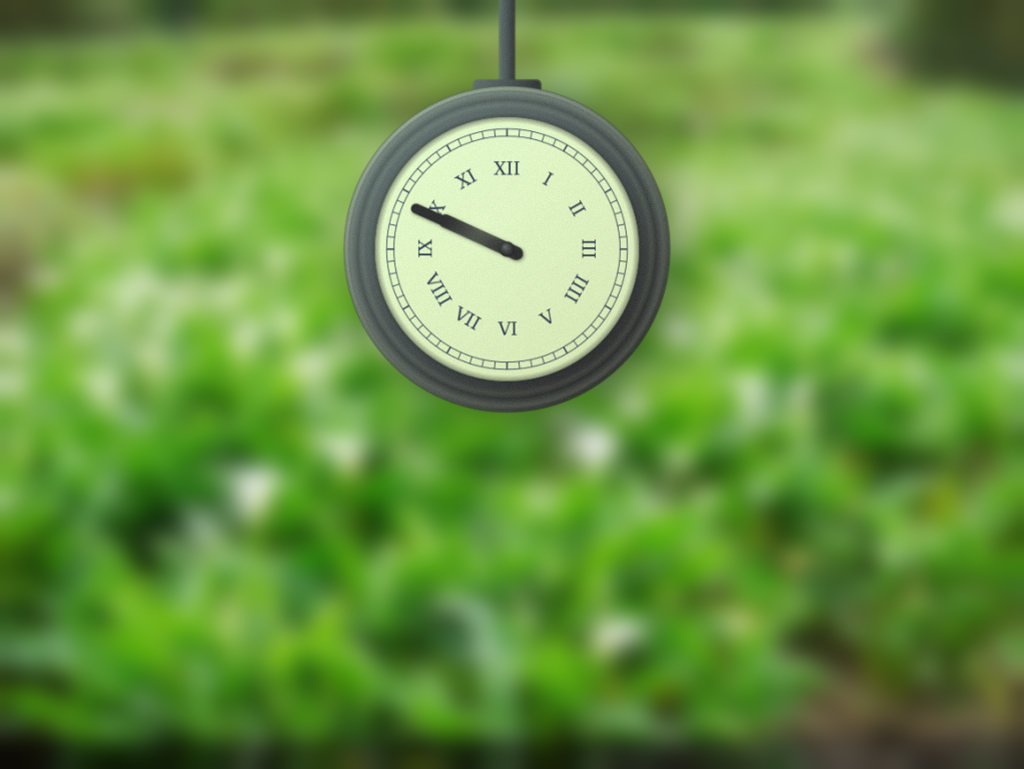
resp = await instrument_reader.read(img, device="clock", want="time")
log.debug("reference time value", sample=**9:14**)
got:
**9:49**
